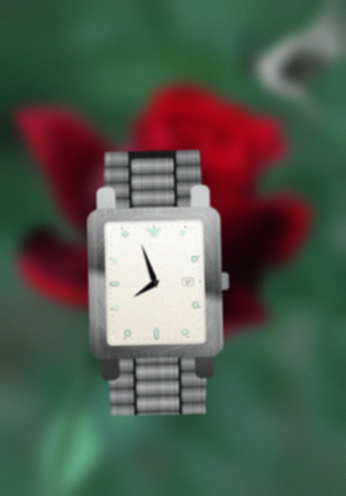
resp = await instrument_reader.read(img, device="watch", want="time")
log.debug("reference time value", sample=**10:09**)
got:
**7:57**
